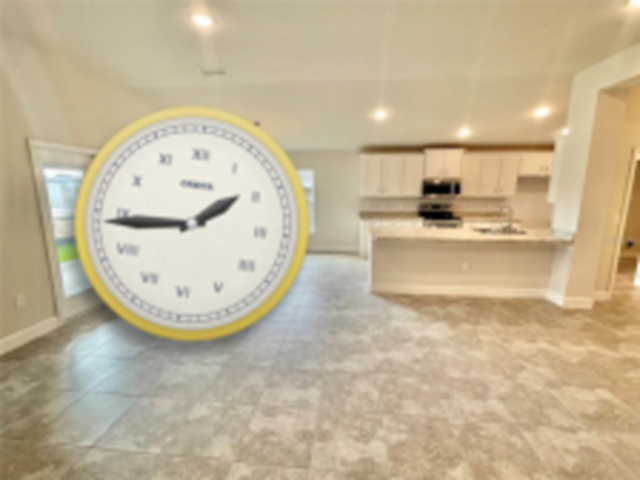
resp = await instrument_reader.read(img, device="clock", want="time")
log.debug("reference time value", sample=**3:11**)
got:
**1:44**
